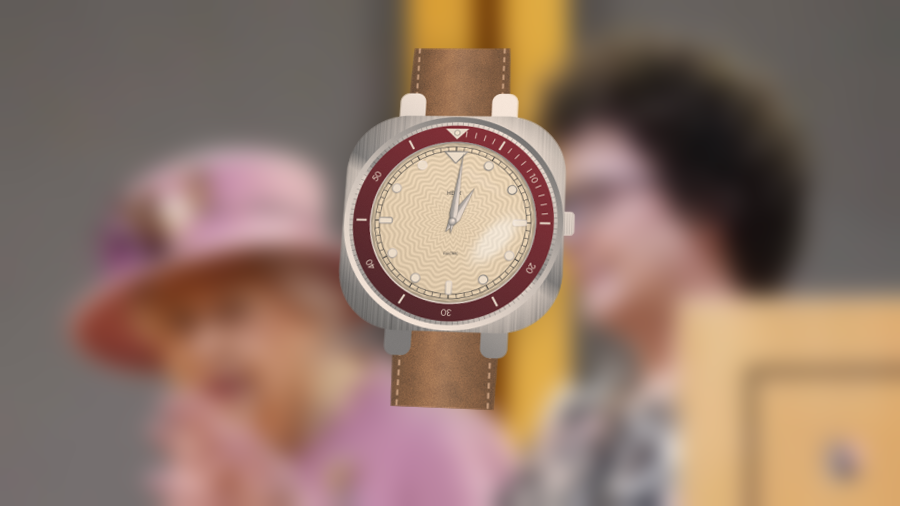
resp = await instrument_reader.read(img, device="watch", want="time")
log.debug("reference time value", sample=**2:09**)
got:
**1:01**
